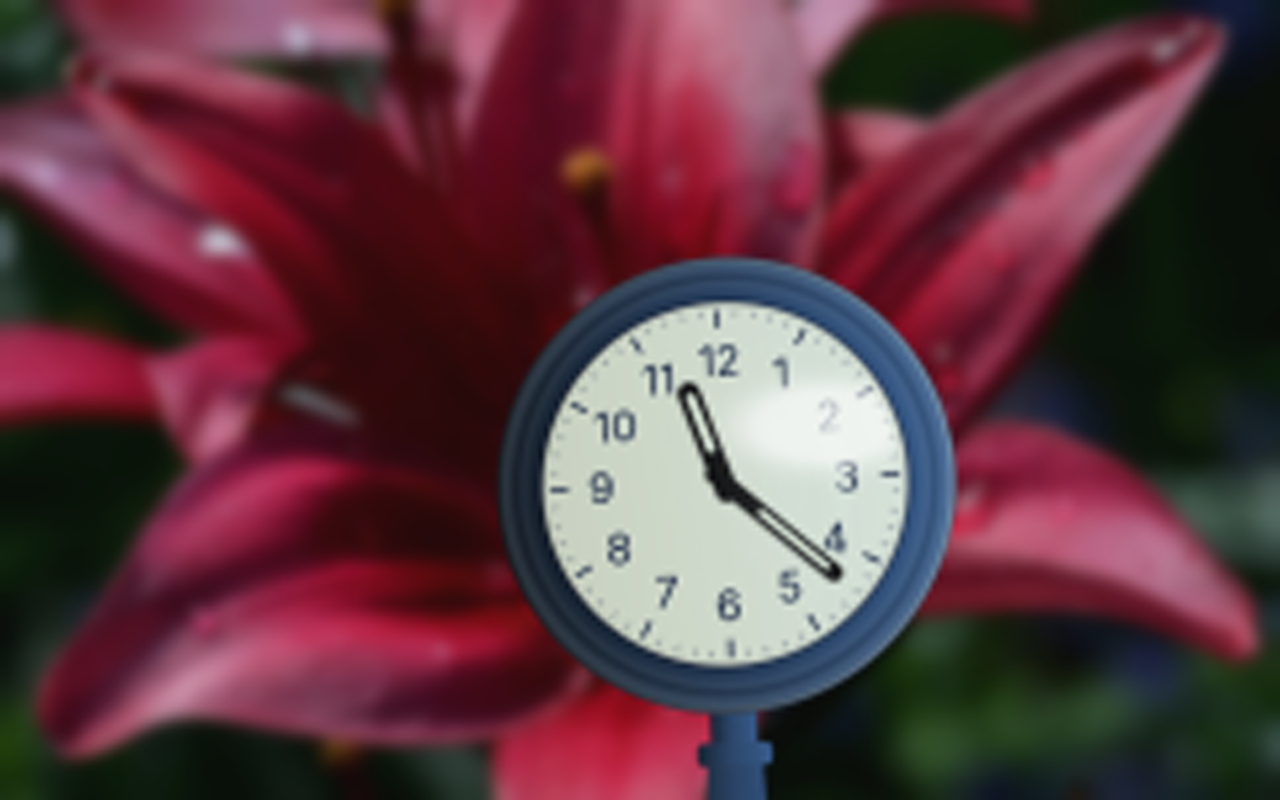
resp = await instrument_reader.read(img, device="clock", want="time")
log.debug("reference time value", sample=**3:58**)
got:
**11:22**
